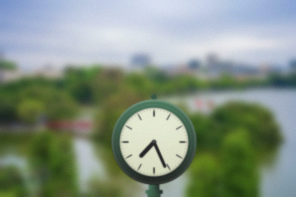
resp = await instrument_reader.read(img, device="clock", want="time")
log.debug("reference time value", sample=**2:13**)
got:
**7:26**
